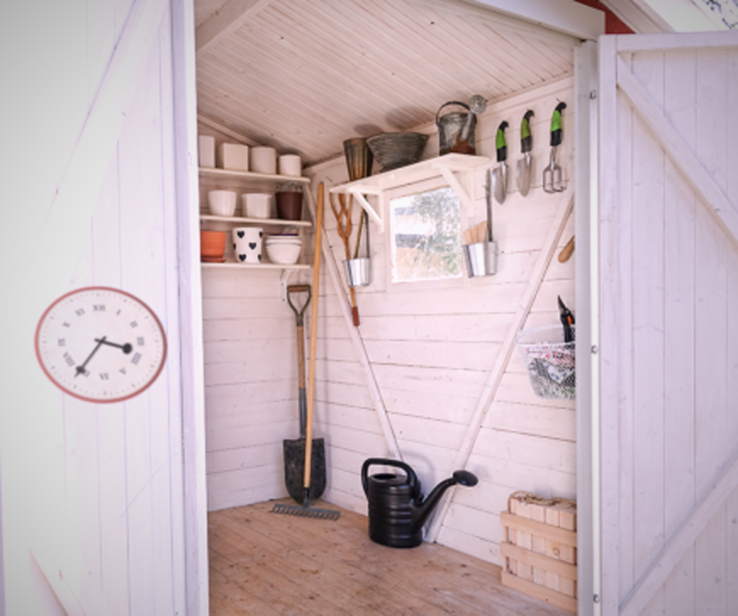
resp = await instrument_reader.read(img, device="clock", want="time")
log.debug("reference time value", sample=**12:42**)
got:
**3:36**
